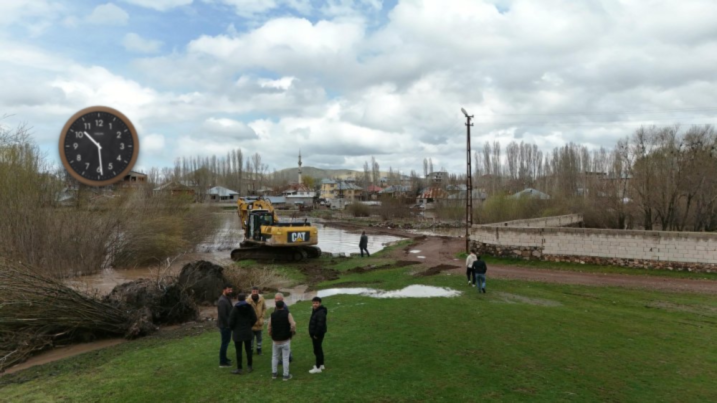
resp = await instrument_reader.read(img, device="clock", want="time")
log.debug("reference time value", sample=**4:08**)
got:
**10:29**
